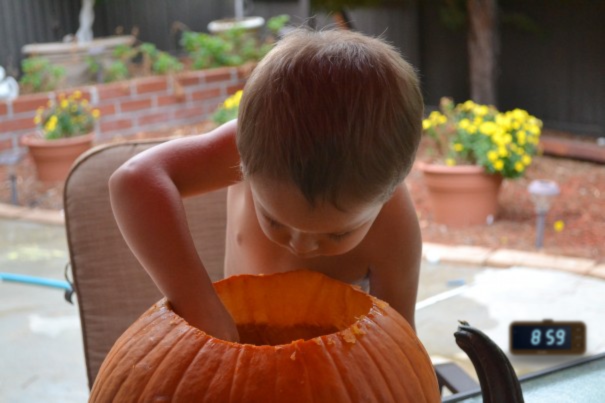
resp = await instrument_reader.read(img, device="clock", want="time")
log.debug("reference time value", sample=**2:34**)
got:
**8:59**
